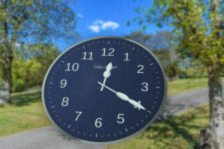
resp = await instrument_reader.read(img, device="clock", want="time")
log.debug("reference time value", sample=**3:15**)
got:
**12:20**
